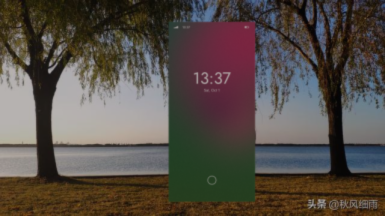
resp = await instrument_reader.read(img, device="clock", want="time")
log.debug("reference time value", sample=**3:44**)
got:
**13:37**
